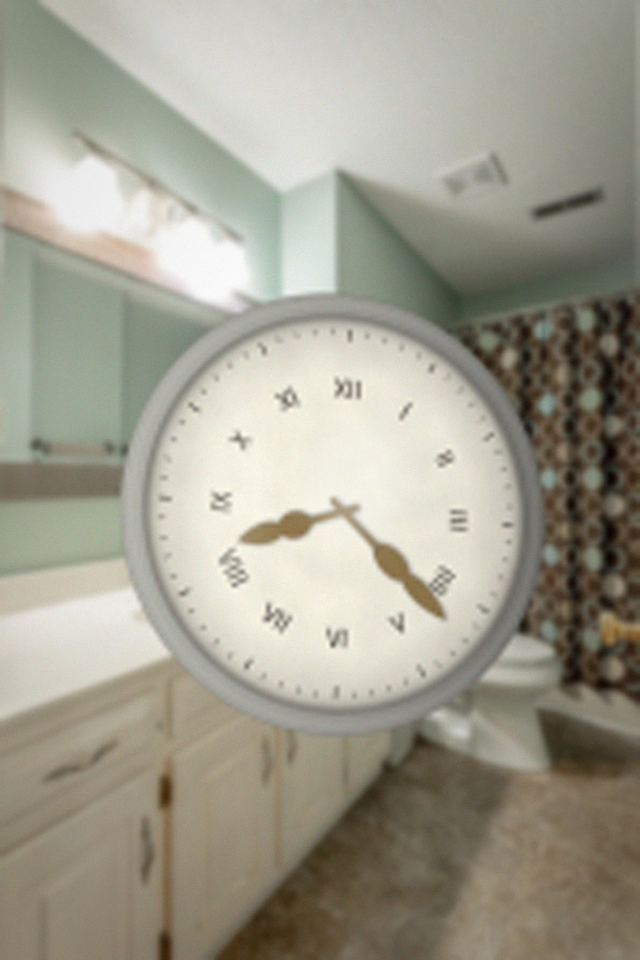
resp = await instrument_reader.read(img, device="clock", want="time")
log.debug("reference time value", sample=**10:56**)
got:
**8:22**
